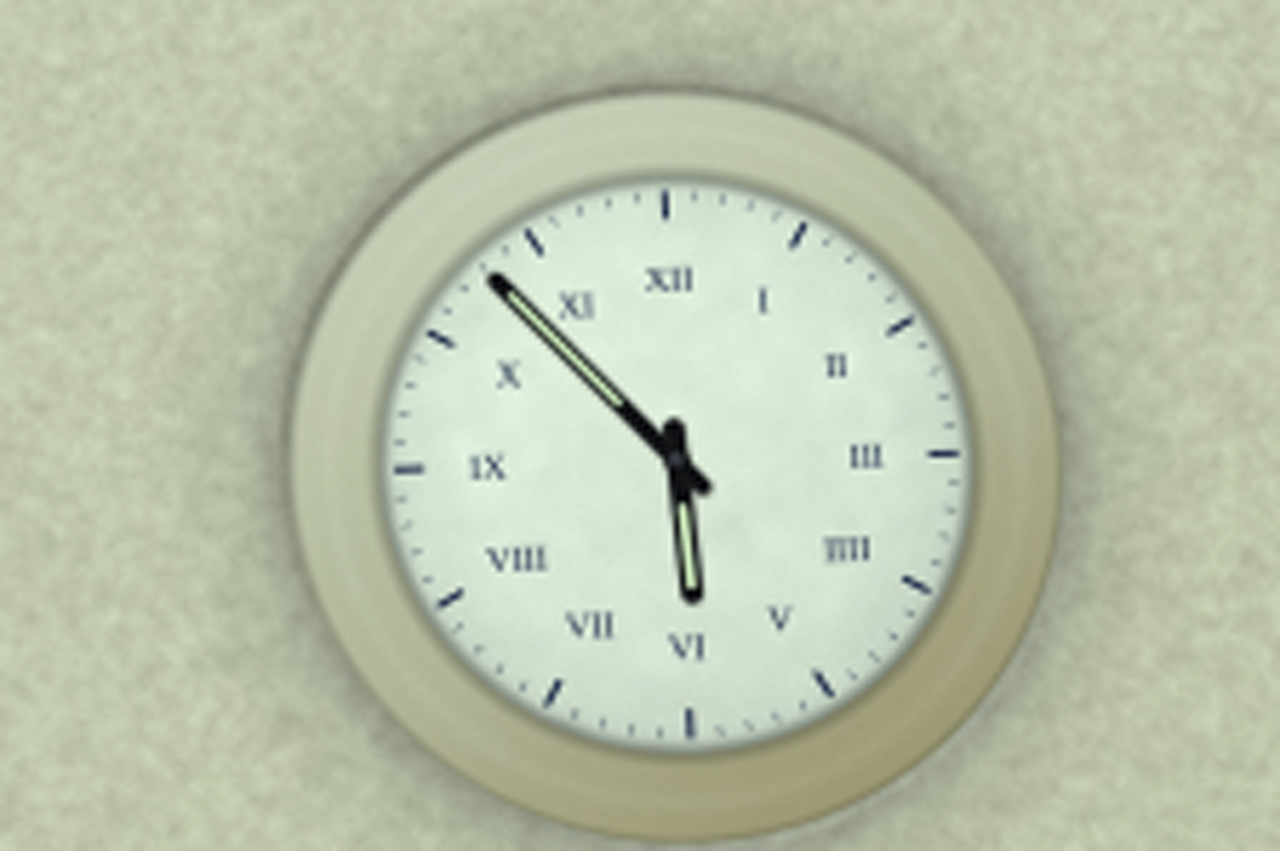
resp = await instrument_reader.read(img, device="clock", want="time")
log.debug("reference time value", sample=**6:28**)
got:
**5:53**
